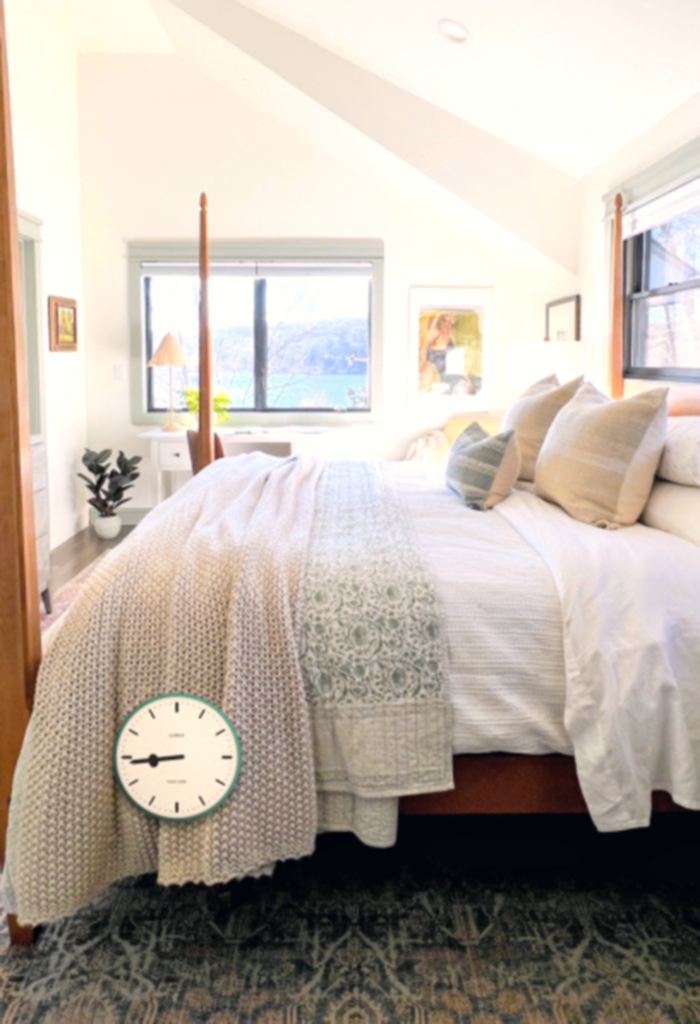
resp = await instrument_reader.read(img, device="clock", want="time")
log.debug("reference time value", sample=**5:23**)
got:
**8:44**
